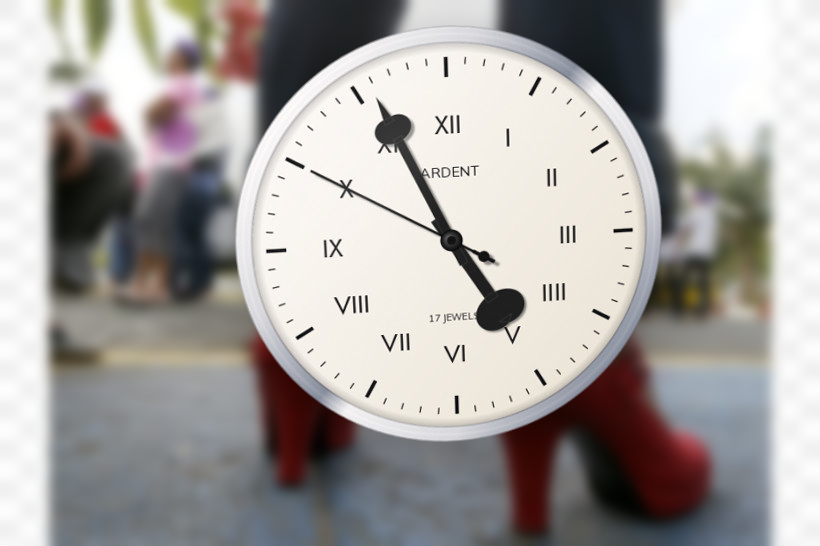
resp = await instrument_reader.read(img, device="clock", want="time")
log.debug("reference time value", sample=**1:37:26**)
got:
**4:55:50**
